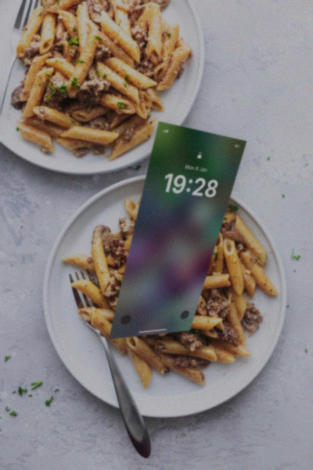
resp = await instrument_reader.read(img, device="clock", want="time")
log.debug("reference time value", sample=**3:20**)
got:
**19:28**
